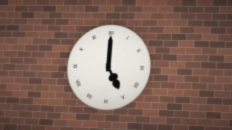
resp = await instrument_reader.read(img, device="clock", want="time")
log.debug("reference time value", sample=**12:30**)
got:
**5:00**
